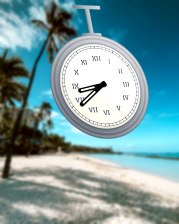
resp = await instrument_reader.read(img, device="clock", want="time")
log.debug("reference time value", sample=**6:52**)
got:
**8:39**
